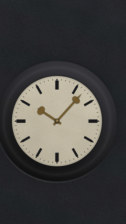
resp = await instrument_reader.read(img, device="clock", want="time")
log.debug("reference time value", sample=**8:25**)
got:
**10:07**
